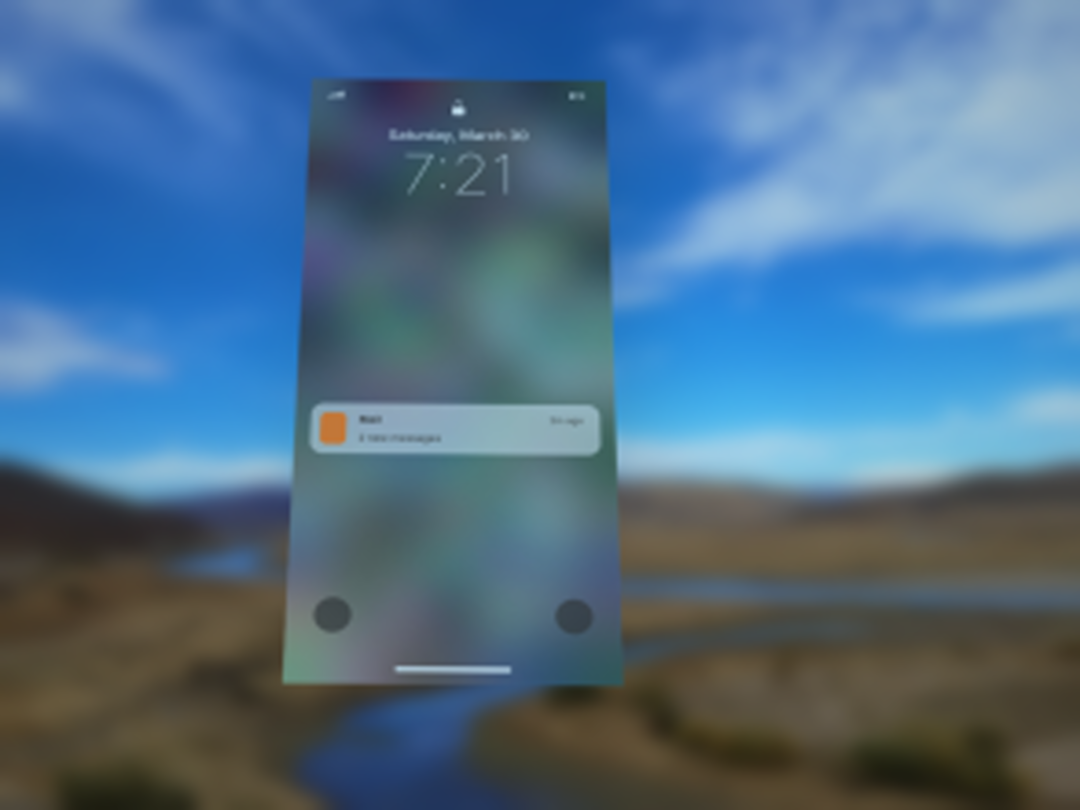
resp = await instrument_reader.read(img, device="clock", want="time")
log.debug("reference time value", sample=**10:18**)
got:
**7:21**
